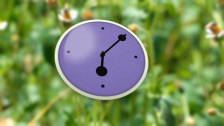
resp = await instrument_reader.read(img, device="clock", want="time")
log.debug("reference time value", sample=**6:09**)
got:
**6:07**
